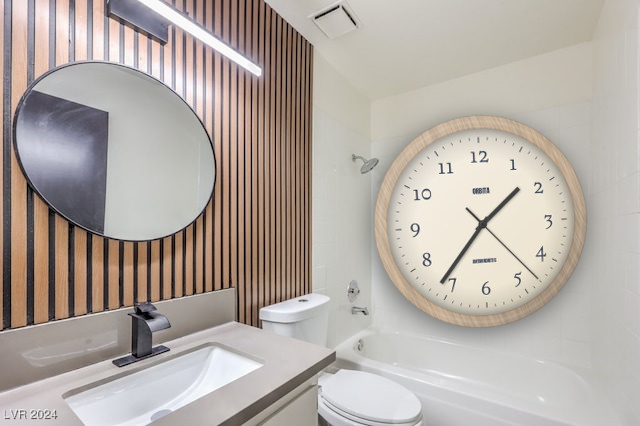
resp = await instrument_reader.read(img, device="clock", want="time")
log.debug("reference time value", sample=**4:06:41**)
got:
**1:36:23**
